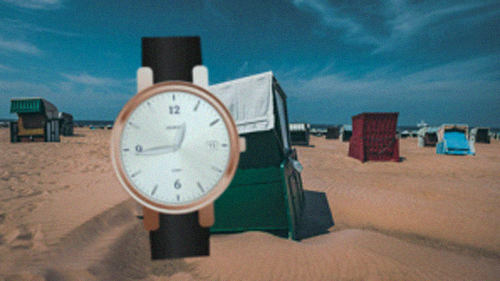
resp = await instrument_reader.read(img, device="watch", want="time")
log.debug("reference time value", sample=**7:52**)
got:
**12:44**
